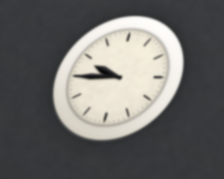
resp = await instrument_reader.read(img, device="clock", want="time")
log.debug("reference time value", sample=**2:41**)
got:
**9:45**
